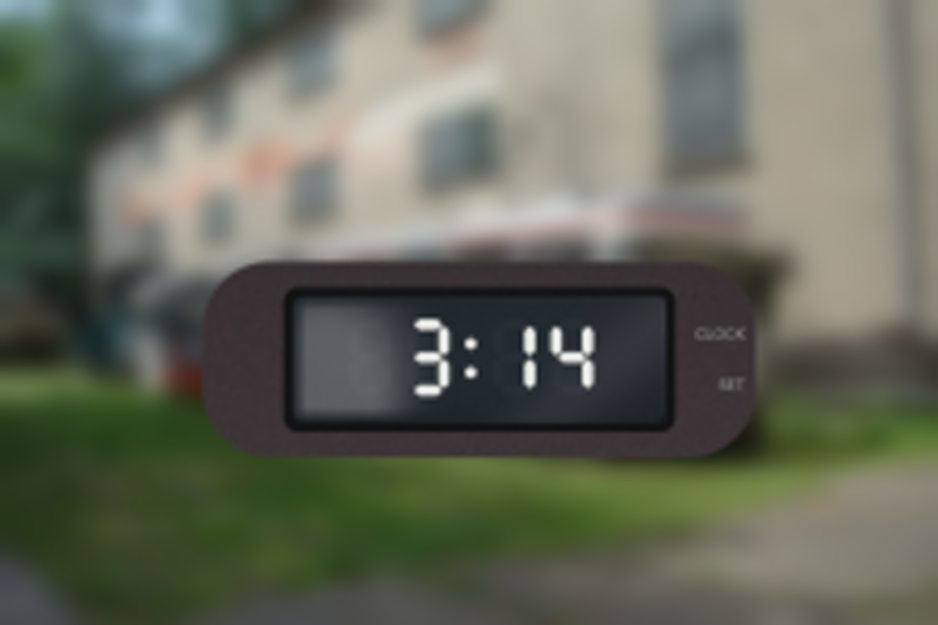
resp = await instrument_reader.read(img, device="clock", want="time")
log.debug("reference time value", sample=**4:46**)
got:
**3:14**
